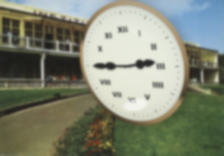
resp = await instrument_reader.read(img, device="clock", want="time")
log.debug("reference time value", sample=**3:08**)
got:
**2:45**
